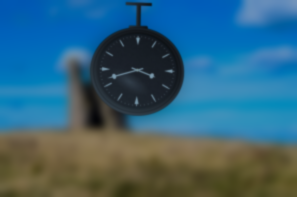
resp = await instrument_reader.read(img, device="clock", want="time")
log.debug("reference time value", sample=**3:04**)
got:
**3:42**
